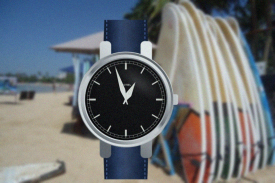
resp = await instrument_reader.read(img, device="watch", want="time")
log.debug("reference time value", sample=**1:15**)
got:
**12:57**
